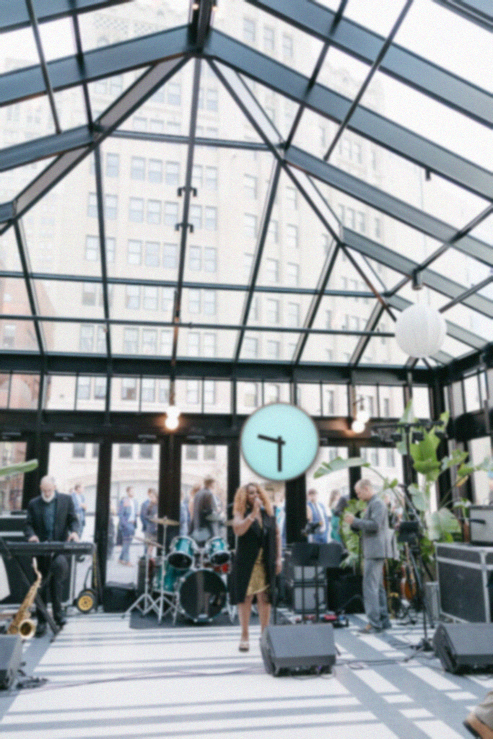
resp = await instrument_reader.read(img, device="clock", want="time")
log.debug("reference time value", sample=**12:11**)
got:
**9:30**
